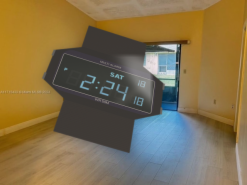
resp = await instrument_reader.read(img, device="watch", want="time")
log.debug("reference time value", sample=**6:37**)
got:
**2:24**
